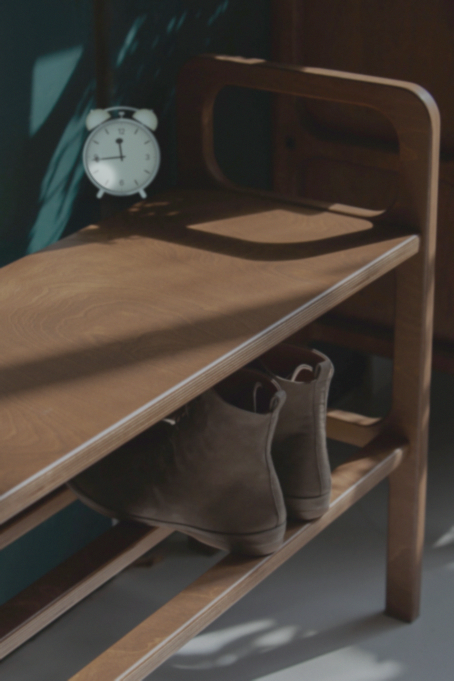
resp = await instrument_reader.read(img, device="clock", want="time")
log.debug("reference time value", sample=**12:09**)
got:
**11:44**
